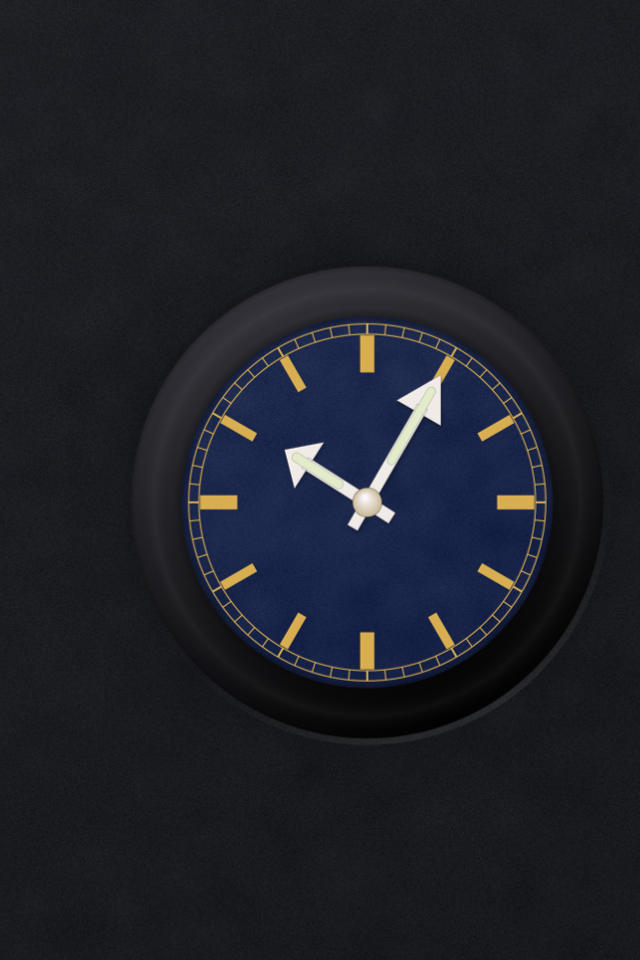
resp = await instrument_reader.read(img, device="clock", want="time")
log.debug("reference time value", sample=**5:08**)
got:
**10:05**
